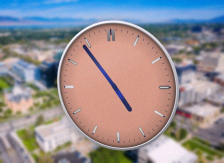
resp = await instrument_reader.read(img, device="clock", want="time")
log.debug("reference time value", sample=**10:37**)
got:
**4:54**
